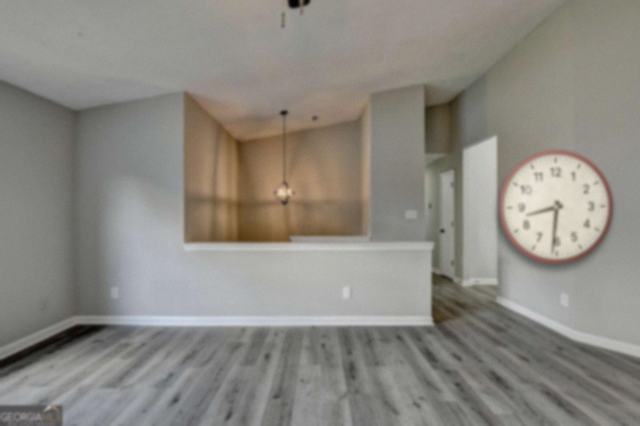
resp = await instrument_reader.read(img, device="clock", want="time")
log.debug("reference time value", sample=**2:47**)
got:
**8:31**
